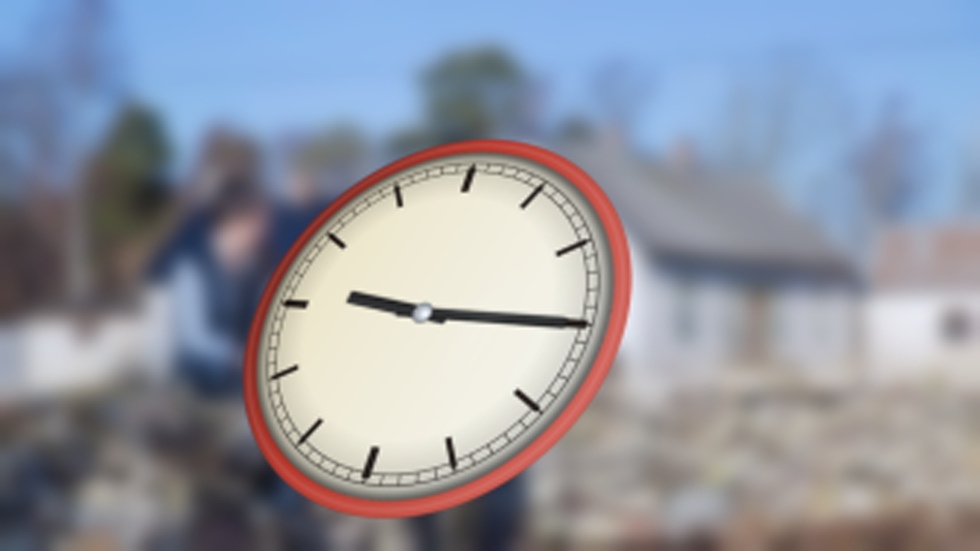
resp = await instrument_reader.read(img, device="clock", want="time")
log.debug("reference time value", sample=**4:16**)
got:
**9:15**
